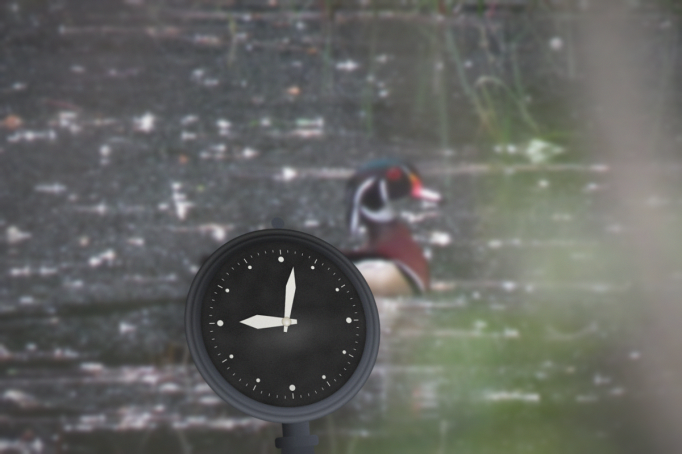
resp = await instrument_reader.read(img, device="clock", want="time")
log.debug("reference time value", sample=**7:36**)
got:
**9:02**
